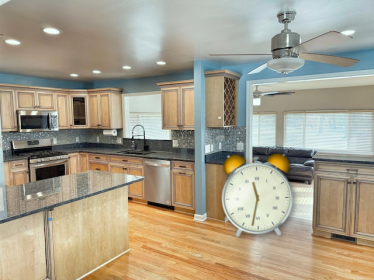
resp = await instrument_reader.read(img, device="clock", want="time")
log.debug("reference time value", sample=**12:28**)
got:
**11:32**
